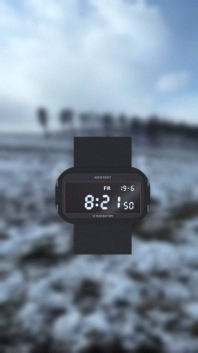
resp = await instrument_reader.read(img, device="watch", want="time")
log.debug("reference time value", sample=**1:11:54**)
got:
**8:21:50**
